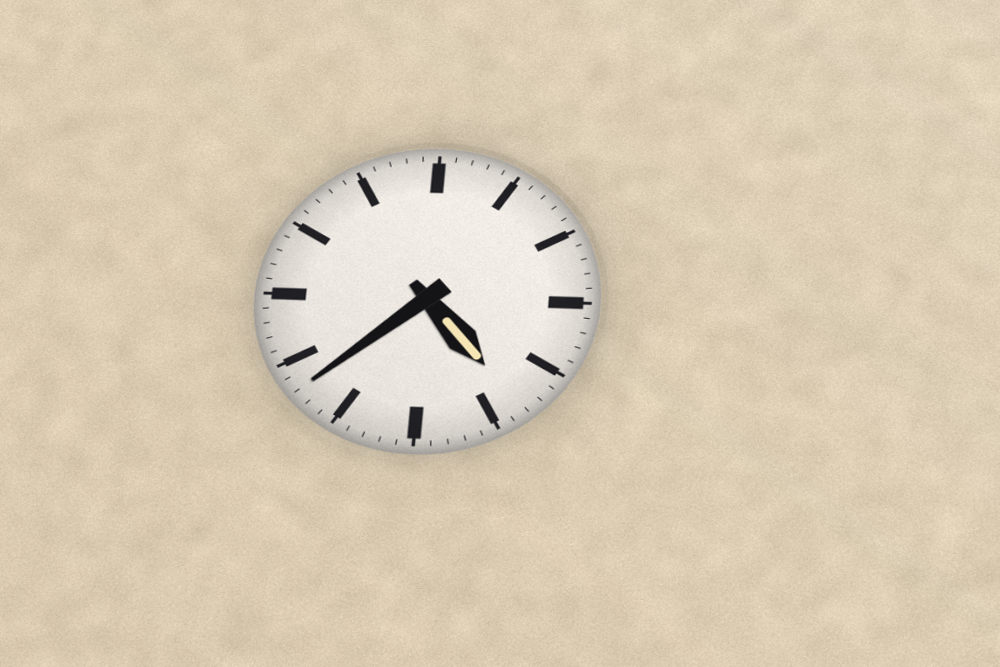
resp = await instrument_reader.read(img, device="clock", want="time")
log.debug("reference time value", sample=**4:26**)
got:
**4:38**
